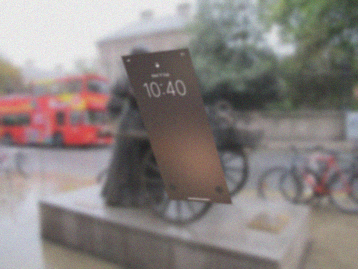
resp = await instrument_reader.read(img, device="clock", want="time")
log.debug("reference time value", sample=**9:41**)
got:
**10:40**
